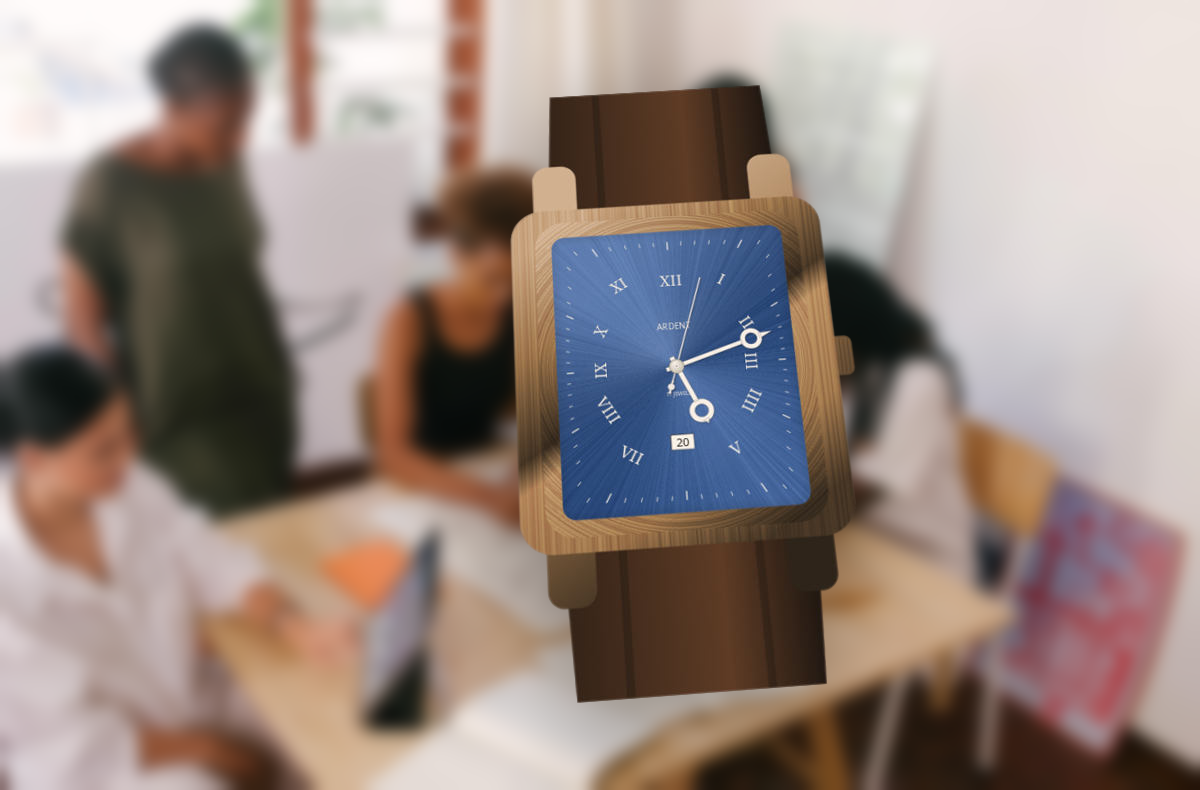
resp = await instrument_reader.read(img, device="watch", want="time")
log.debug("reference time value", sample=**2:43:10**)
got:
**5:12:03**
